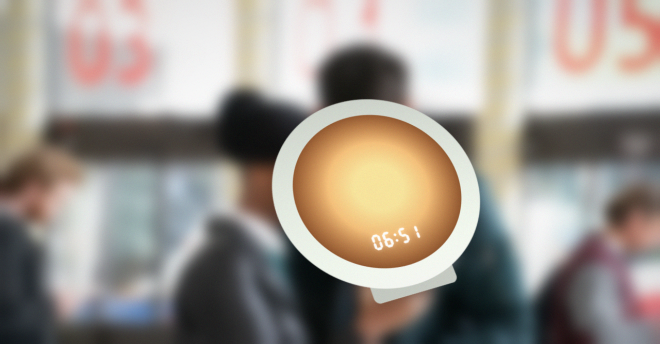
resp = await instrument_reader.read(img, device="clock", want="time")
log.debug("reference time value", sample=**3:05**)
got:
**6:51**
